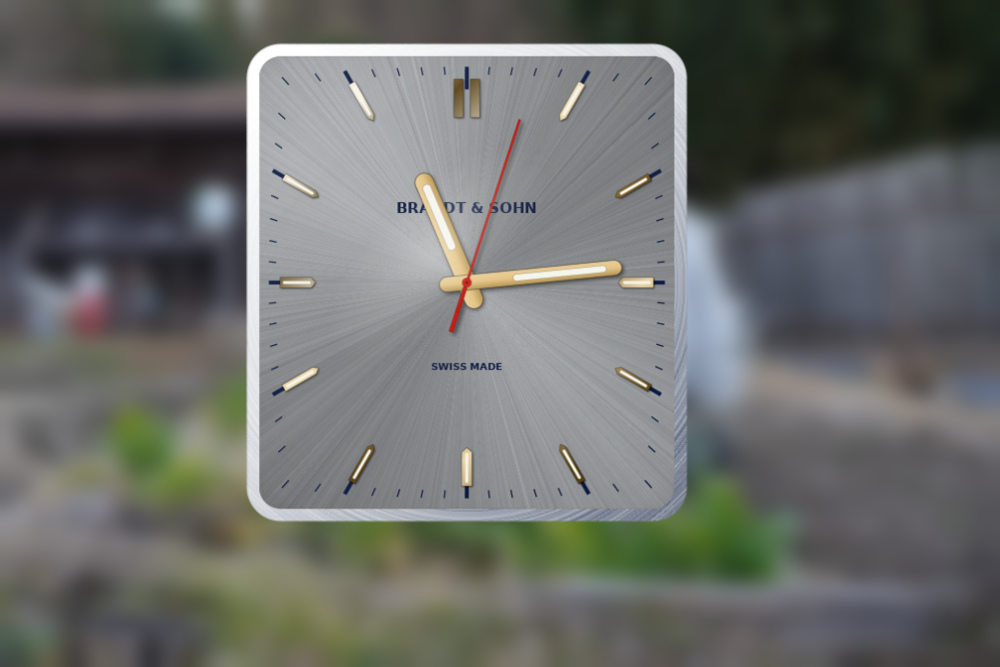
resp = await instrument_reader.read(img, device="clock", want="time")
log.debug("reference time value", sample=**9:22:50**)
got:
**11:14:03**
